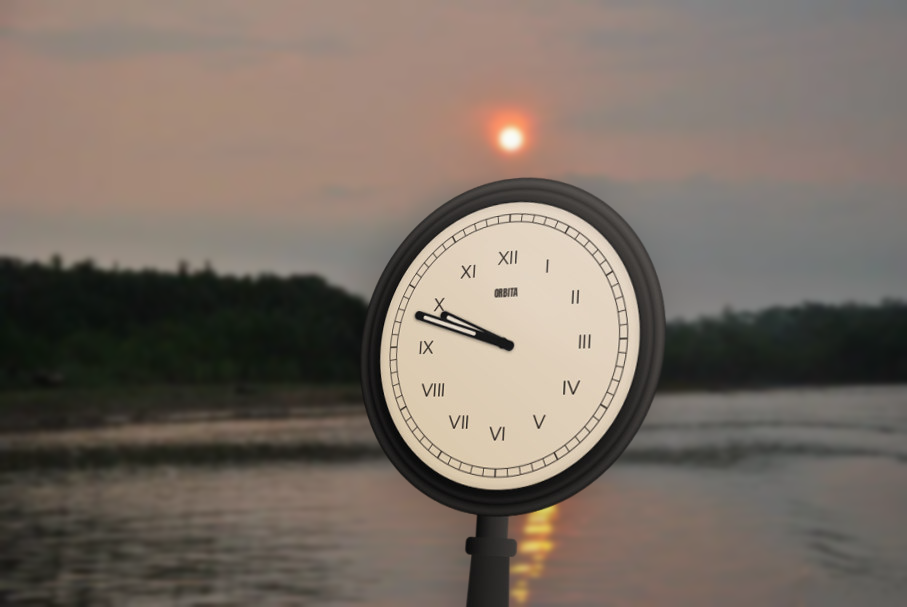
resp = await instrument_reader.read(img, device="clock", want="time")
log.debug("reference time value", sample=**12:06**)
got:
**9:48**
